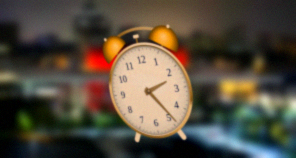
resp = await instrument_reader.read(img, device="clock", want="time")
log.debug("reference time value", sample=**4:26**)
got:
**2:24**
